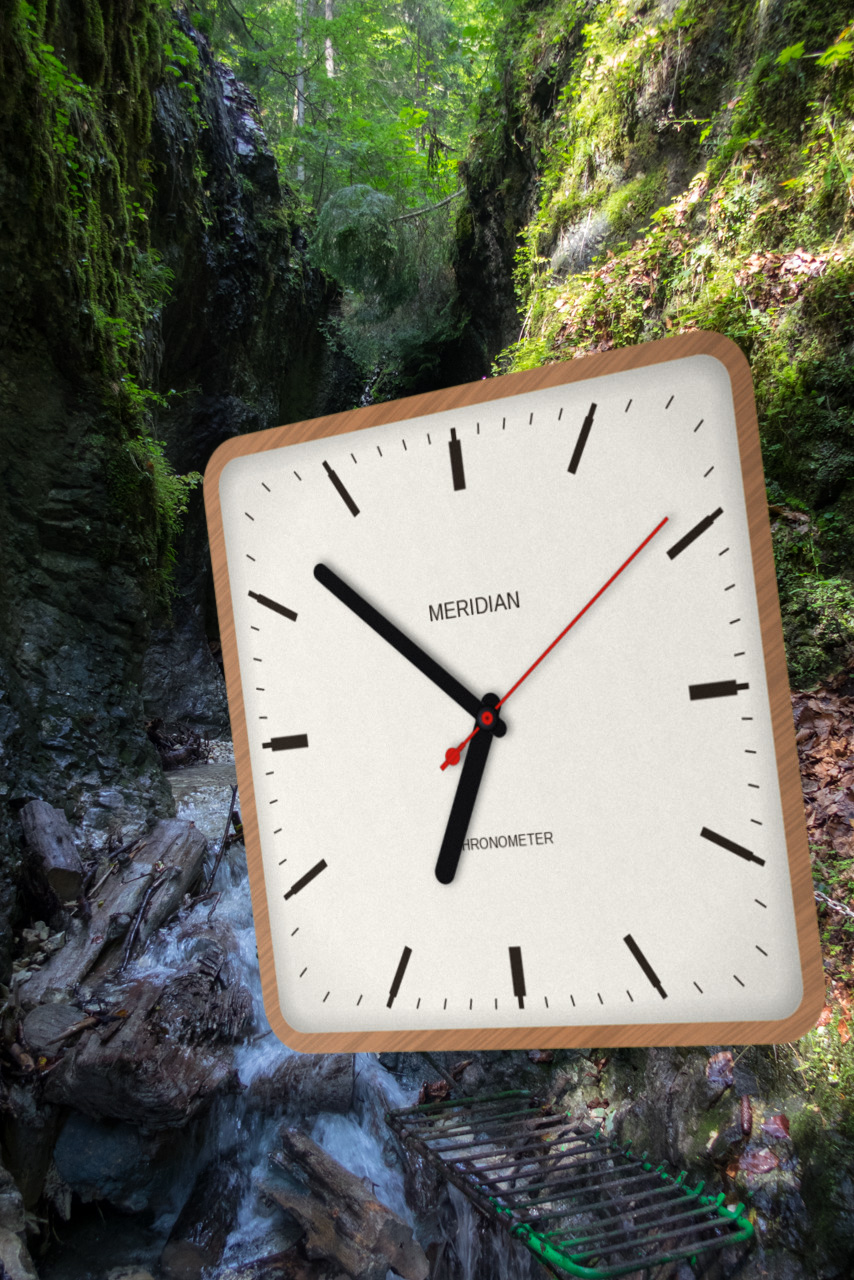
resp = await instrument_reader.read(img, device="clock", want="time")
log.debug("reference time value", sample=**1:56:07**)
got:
**6:52:09**
